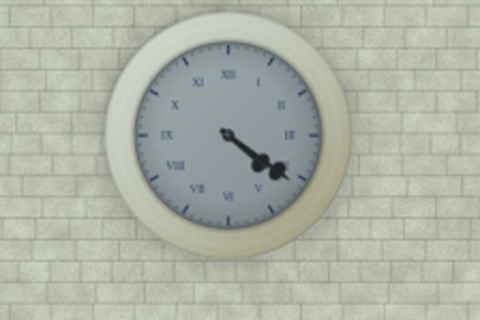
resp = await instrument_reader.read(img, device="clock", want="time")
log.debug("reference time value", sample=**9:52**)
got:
**4:21**
